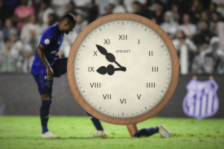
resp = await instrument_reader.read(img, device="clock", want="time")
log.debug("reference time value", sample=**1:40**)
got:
**8:52**
